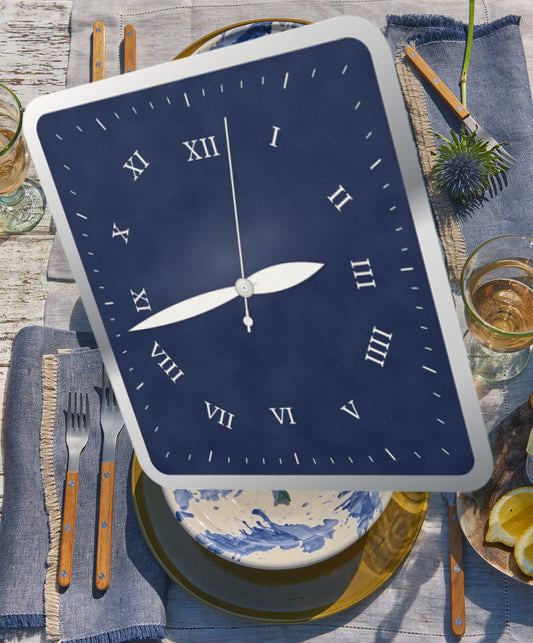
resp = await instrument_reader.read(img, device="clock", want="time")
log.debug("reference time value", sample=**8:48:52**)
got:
**2:43:02**
